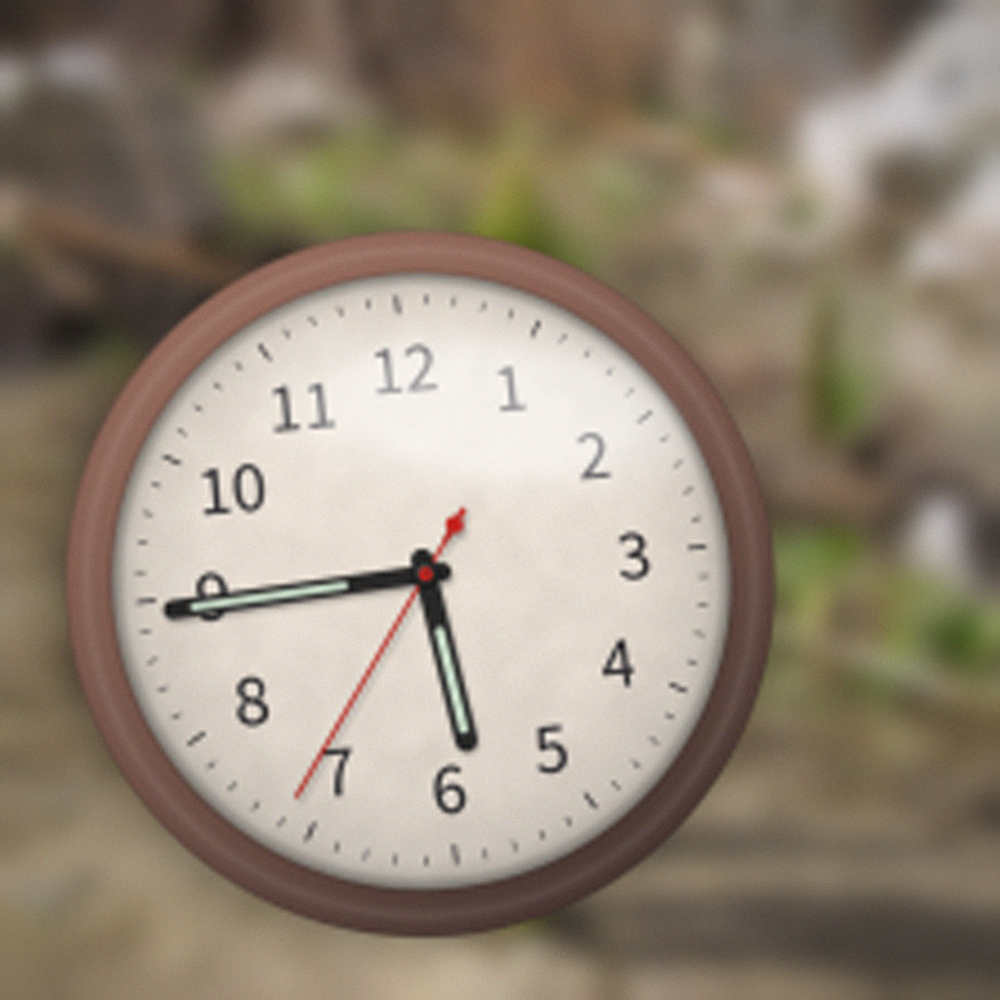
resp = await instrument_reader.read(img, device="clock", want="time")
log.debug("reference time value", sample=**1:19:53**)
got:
**5:44:36**
